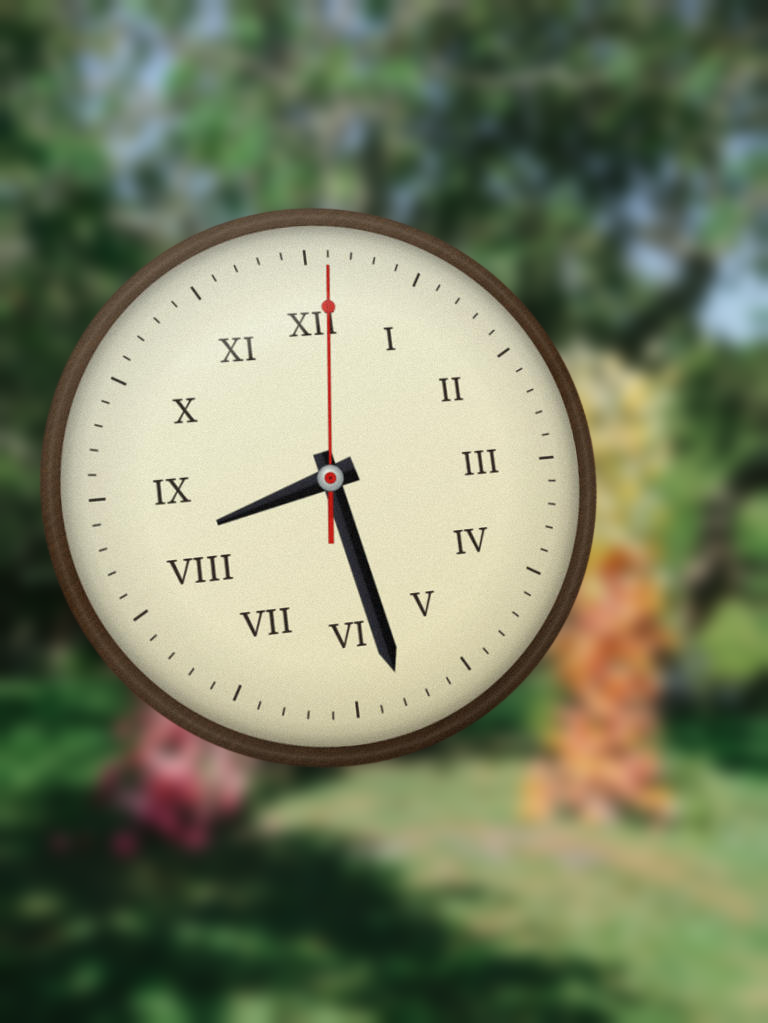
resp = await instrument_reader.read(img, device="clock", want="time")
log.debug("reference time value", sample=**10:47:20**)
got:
**8:28:01**
